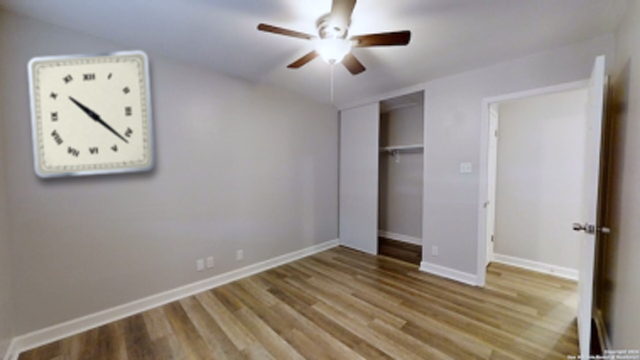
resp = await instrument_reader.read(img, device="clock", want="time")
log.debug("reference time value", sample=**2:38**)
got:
**10:22**
